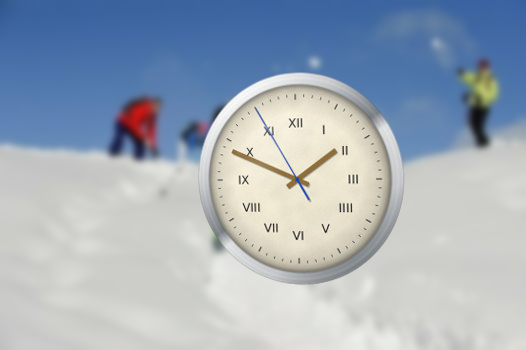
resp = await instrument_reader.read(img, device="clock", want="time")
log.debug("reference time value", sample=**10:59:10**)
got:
**1:48:55**
